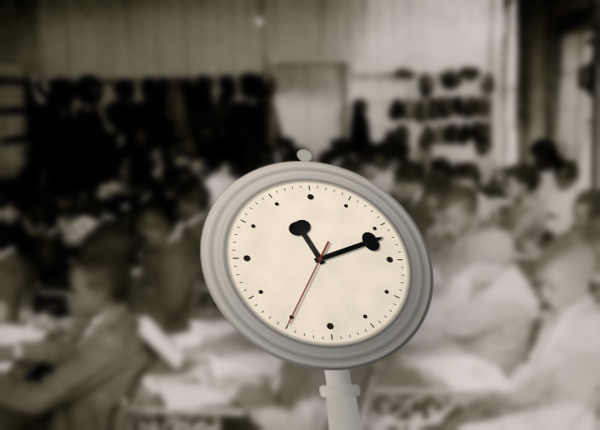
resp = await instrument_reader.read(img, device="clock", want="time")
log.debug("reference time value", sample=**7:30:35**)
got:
**11:11:35**
